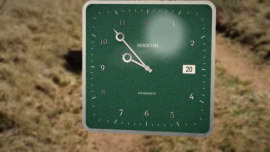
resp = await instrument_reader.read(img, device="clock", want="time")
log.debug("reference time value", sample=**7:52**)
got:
**9:53**
